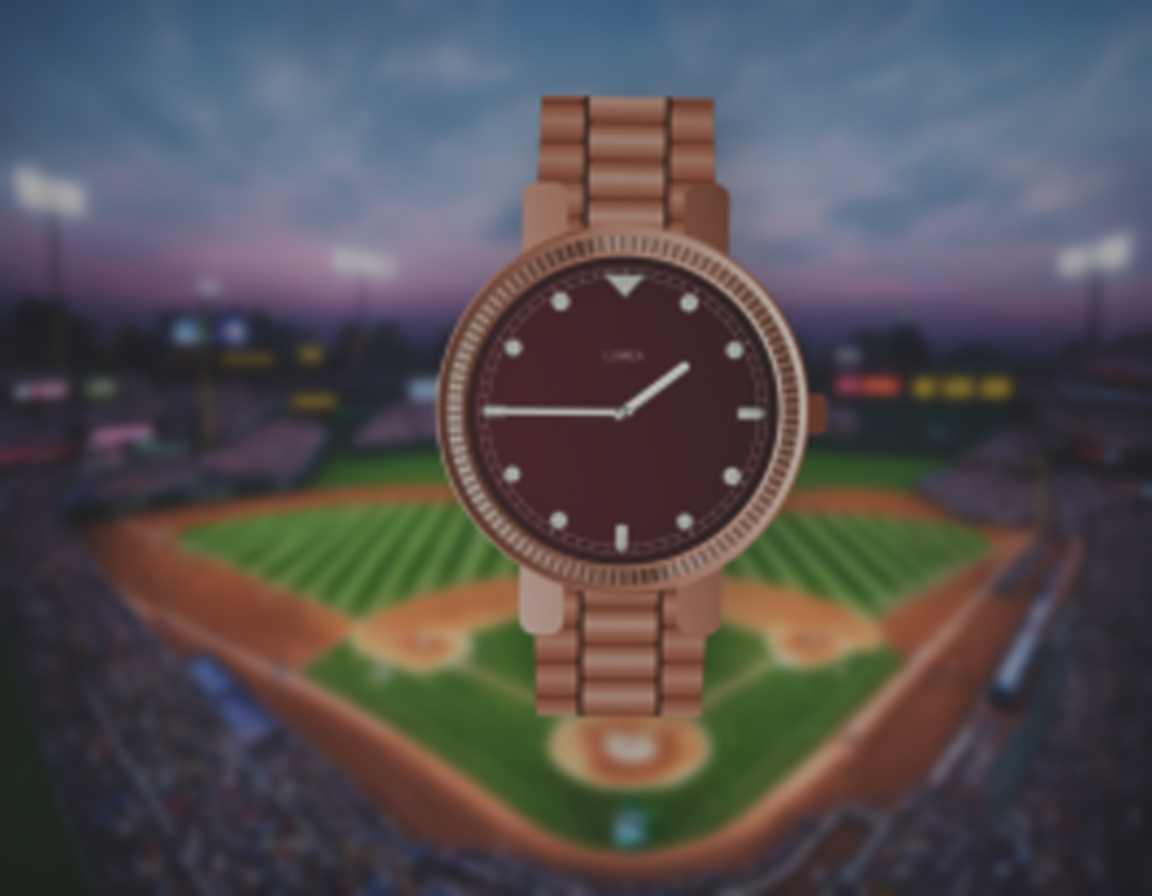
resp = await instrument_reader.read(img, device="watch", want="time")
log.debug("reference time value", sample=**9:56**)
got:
**1:45**
